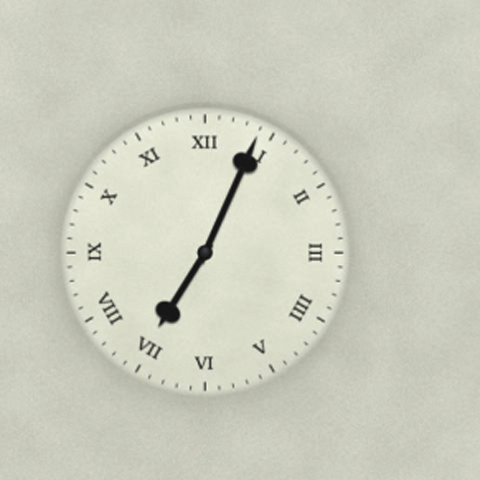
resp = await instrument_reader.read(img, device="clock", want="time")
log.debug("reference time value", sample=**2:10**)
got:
**7:04**
